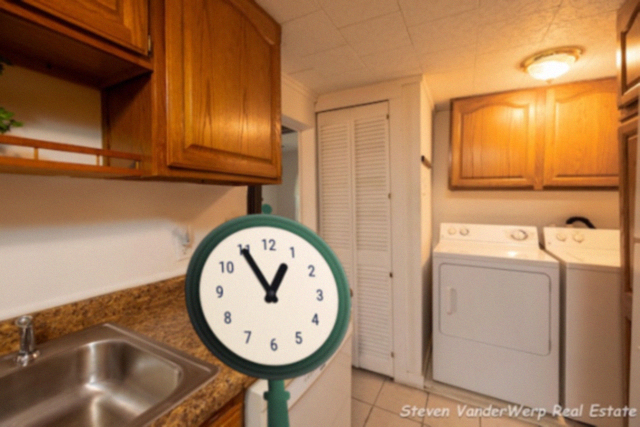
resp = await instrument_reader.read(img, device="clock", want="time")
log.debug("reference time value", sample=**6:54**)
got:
**12:55**
